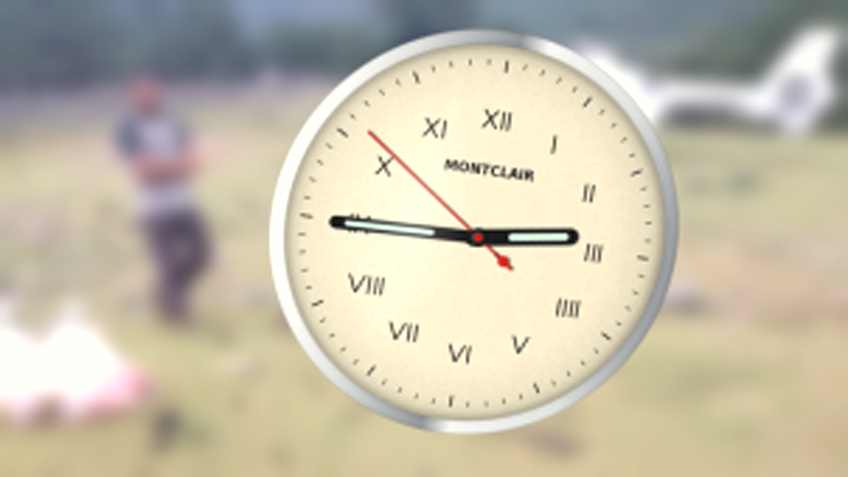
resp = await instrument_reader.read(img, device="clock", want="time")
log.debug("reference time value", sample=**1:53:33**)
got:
**2:44:51**
